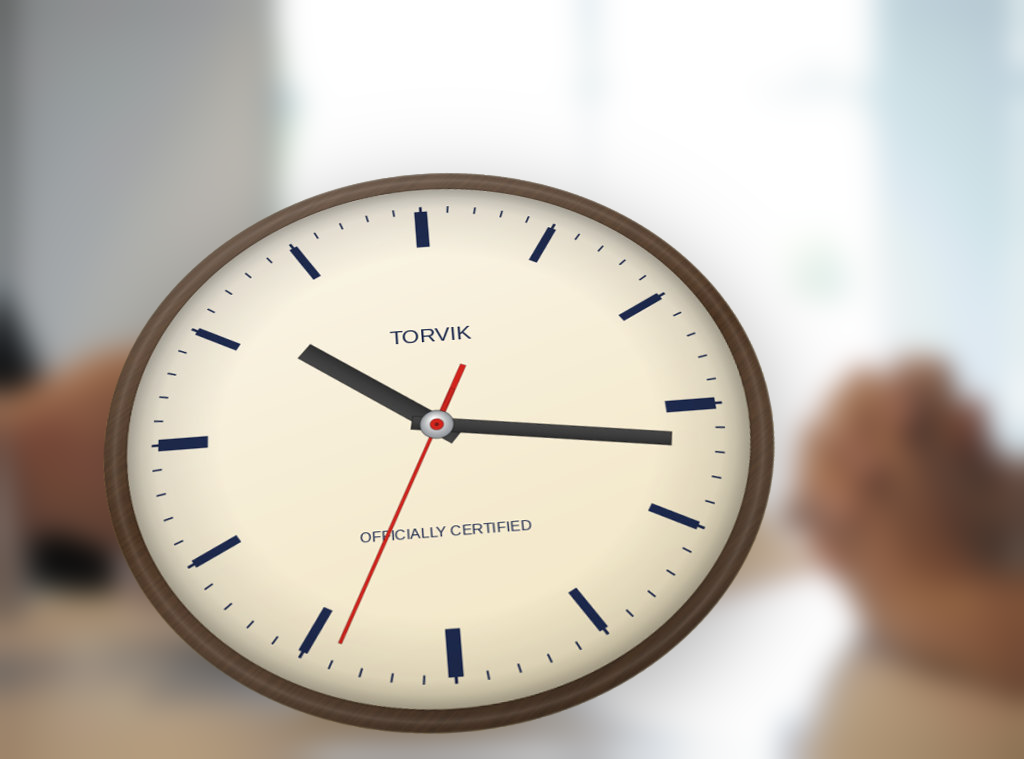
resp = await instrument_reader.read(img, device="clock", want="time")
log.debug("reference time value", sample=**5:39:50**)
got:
**10:16:34**
